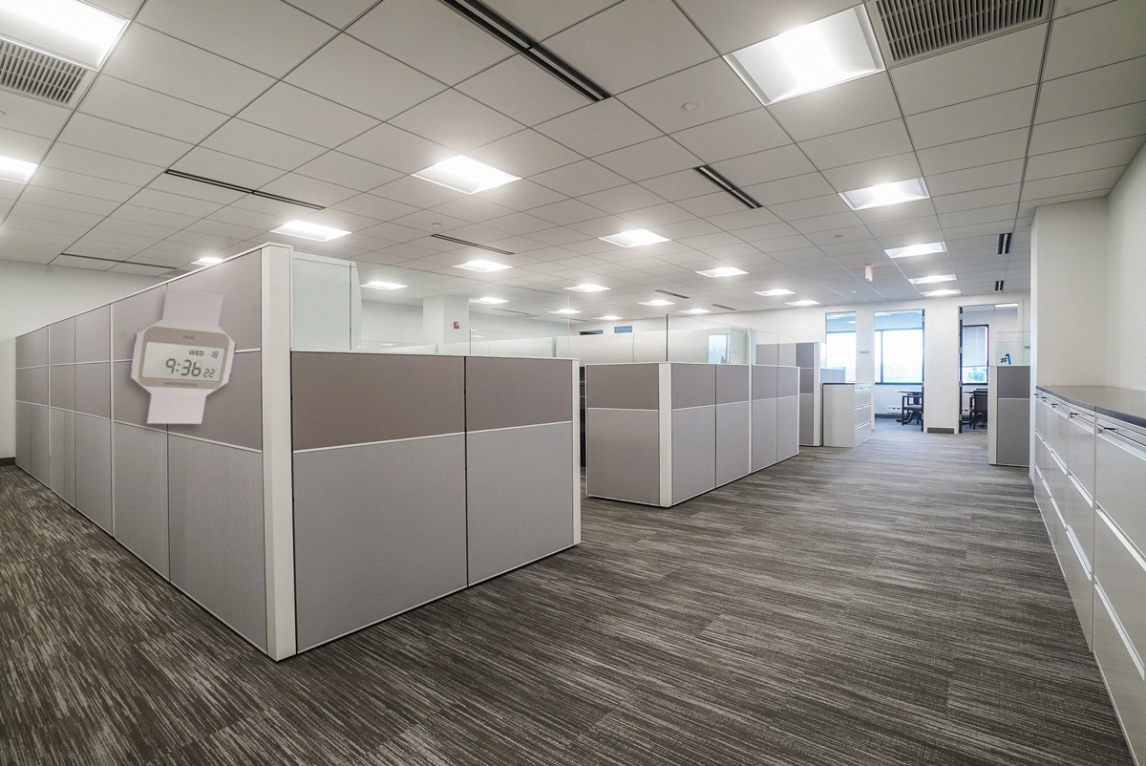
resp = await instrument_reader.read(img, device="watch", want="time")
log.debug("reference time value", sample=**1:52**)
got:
**9:36**
